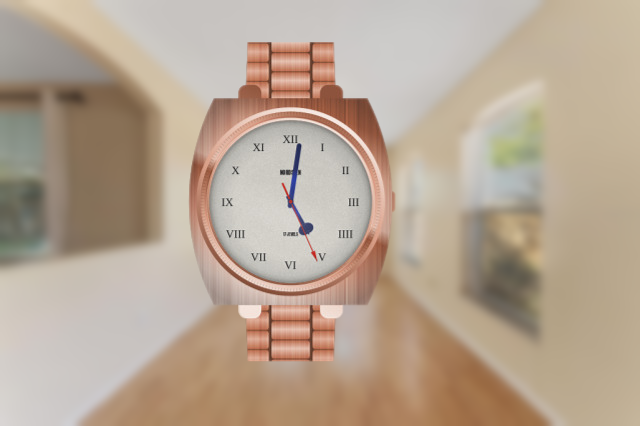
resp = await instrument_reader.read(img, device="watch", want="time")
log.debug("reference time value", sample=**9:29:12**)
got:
**5:01:26**
